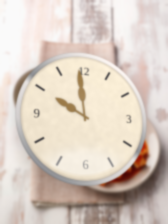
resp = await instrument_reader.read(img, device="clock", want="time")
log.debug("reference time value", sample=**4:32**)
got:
**9:59**
